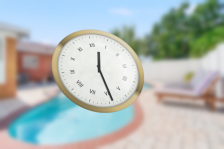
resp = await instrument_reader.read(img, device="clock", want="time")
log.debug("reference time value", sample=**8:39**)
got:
**12:29**
